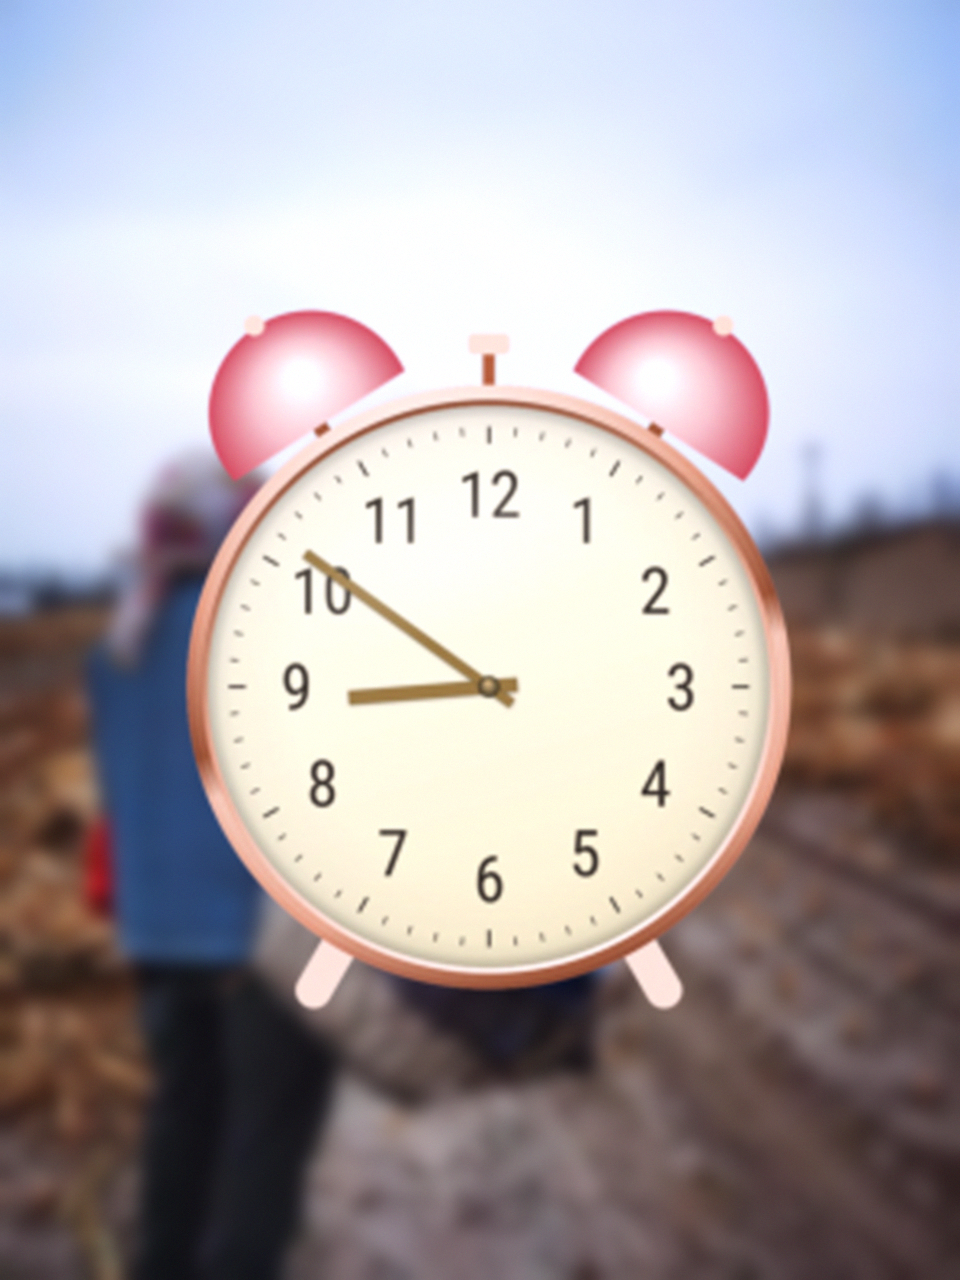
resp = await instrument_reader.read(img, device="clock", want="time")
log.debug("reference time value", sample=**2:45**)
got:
**8:51**
